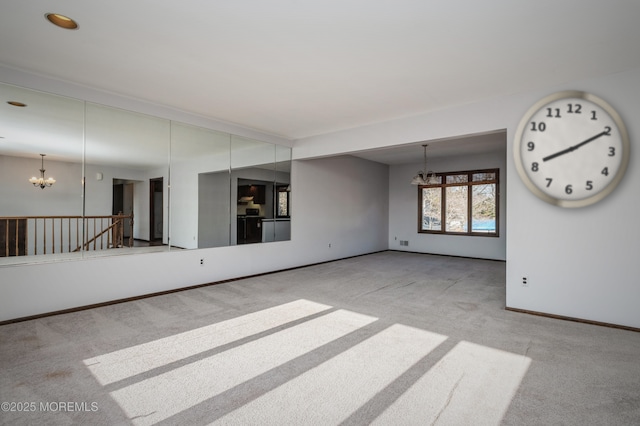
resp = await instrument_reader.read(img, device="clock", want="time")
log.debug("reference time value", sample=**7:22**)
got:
**8:10**
